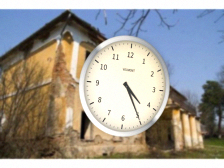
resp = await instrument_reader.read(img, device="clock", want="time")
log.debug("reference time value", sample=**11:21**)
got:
**4:25**
